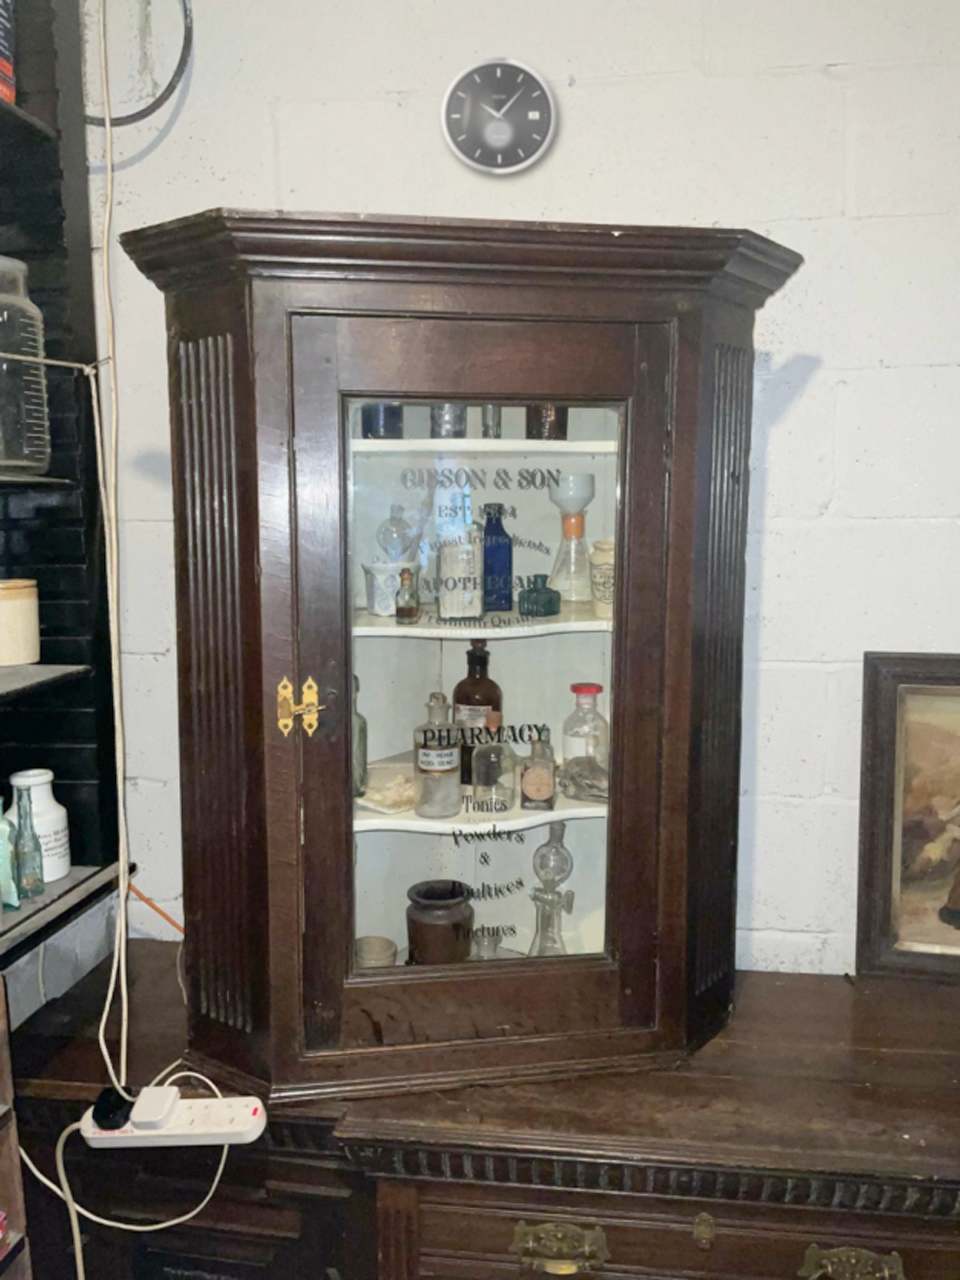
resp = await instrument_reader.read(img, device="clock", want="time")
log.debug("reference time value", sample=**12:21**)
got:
**10:07**
